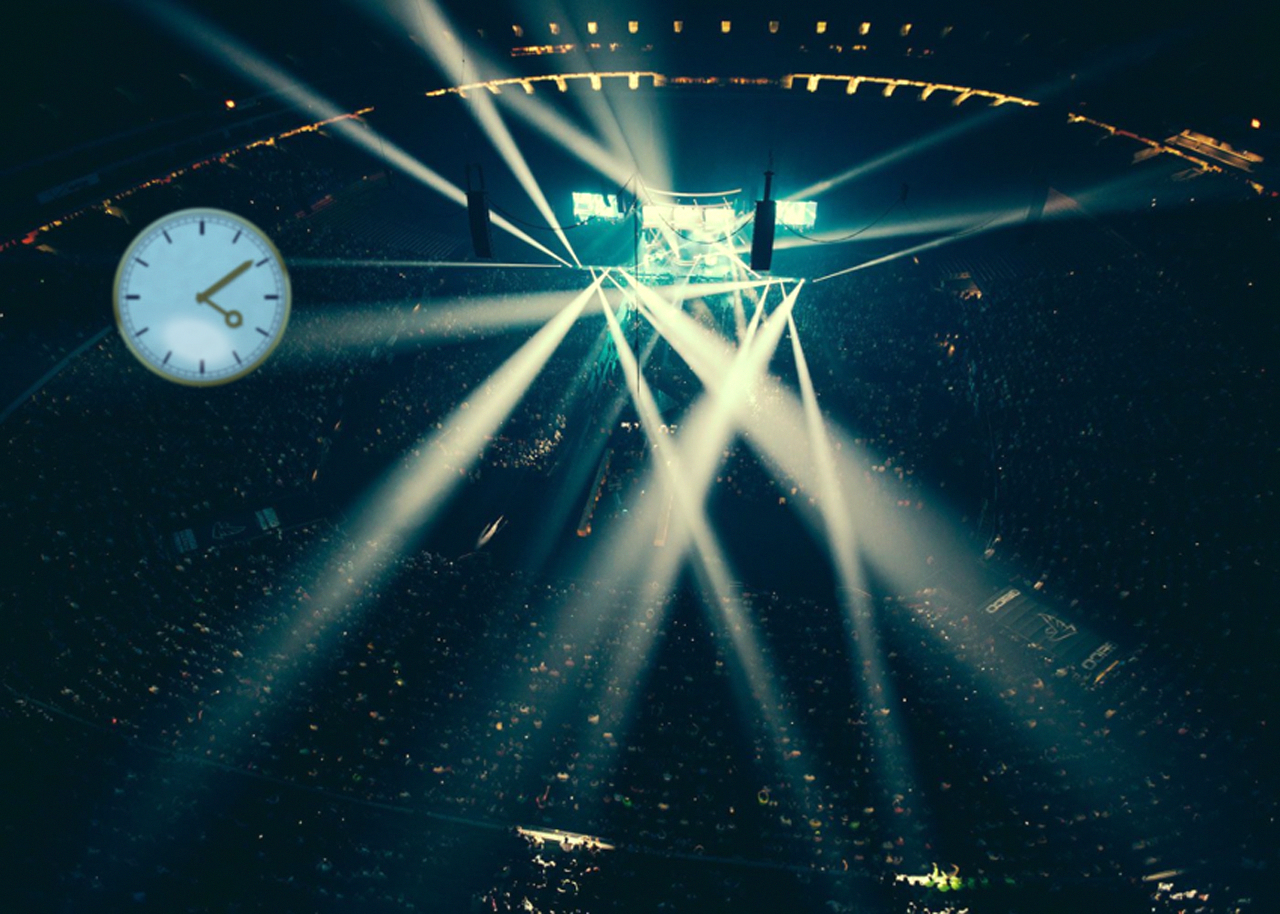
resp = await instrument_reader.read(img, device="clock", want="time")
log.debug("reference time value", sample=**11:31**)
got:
**4:09**
